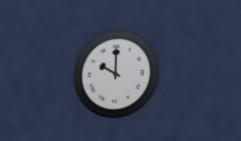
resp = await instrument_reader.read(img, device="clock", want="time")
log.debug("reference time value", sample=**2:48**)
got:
**10:00**
